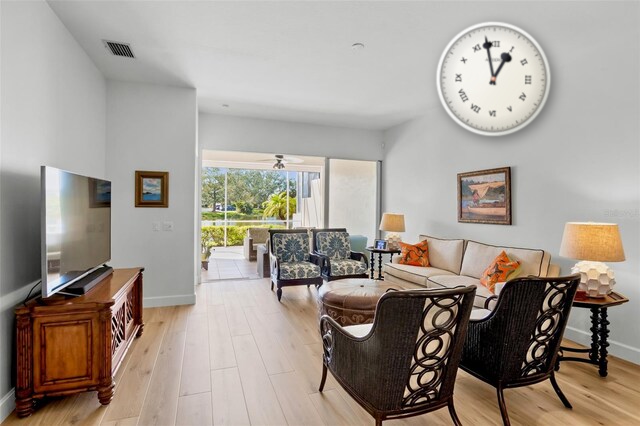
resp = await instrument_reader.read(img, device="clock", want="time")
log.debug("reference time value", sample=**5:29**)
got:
**12:58**
